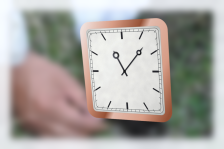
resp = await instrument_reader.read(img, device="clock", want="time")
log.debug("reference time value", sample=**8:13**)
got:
**11:07**
